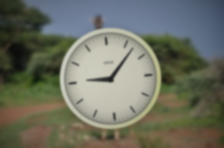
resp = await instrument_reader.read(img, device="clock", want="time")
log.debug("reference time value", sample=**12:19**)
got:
**9:07**
